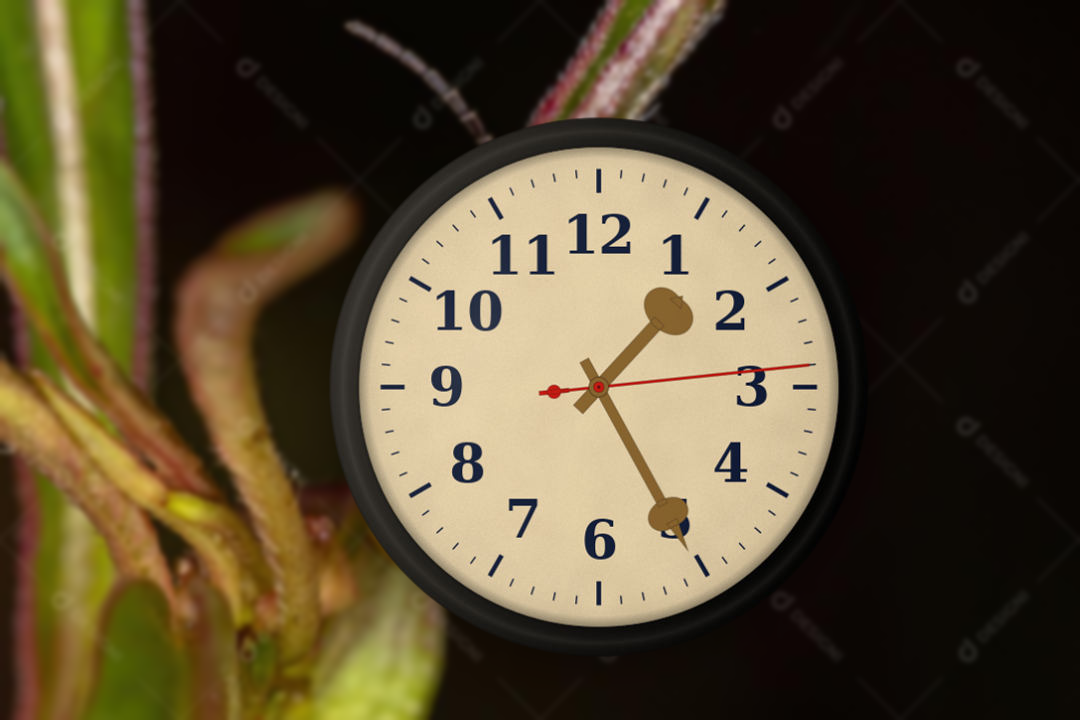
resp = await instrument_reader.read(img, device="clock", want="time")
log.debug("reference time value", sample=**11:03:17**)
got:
**1:25:14**
